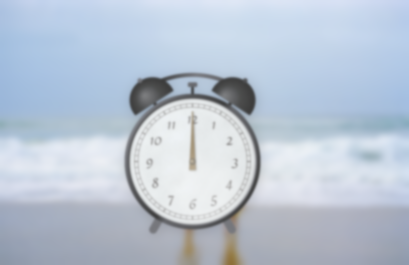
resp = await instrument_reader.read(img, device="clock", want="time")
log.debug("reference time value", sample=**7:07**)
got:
**12:00**
